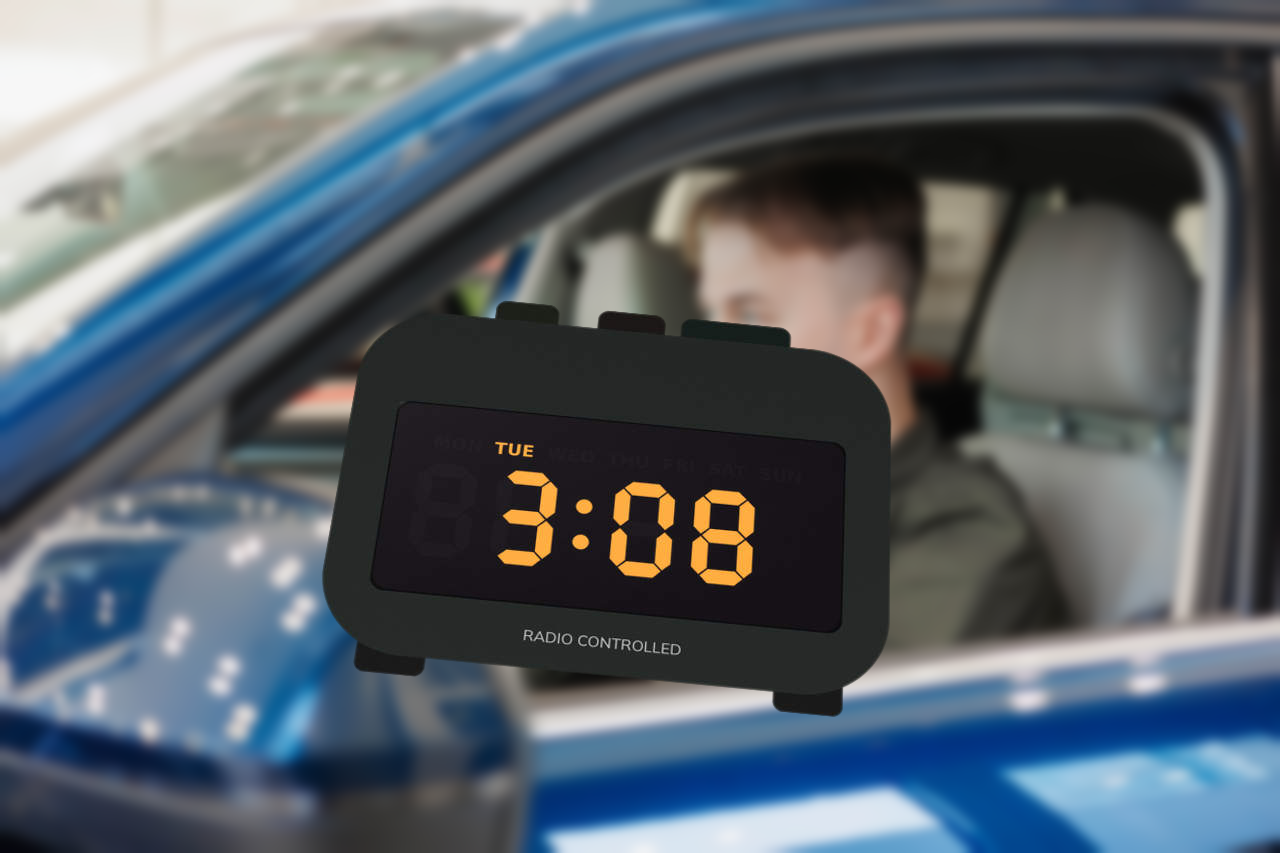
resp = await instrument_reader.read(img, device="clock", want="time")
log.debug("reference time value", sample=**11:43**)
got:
**3:08**
